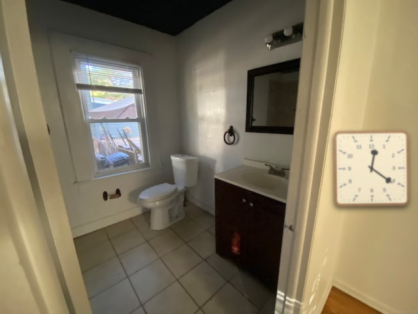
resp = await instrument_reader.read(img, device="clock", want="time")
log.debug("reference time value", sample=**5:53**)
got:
**12:21**
